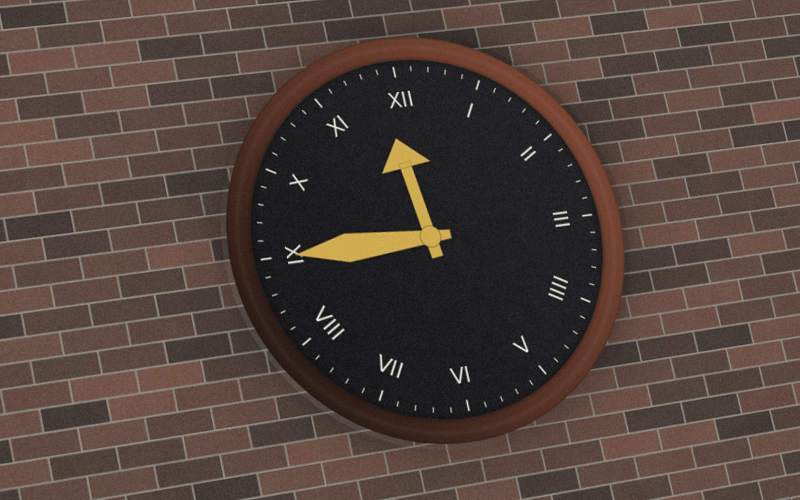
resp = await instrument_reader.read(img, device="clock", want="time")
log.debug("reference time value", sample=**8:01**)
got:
**11:45**
